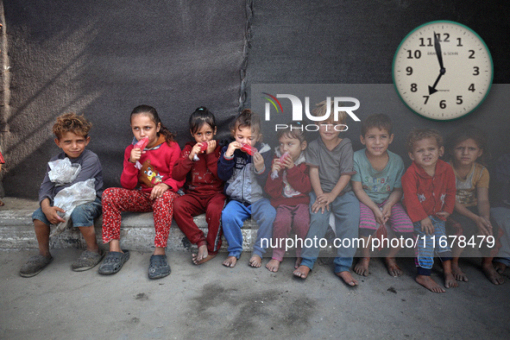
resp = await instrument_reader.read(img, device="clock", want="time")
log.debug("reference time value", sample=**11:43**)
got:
**6:58**
